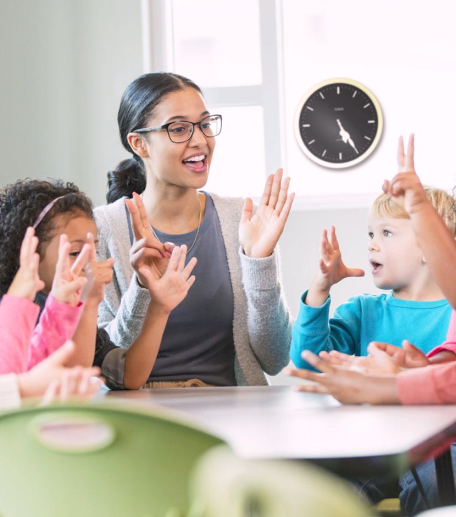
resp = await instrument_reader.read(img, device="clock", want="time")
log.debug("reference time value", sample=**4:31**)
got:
**5:25**
